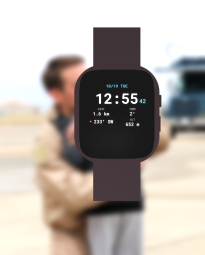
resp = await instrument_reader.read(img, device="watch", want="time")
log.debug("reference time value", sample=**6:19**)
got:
**12:55**
